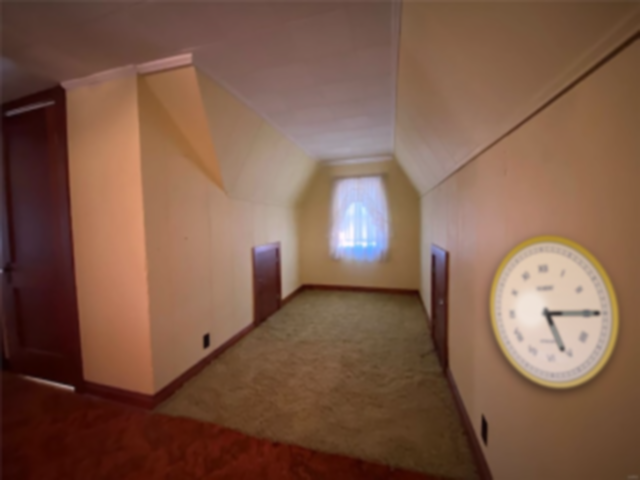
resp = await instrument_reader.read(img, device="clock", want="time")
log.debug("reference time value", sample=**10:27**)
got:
**5:15**
